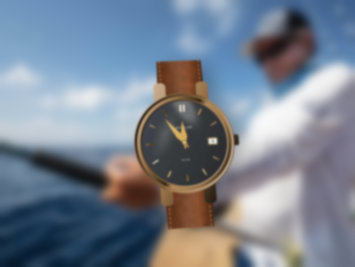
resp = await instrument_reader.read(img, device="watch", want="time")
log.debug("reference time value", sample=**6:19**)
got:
**11:54**
